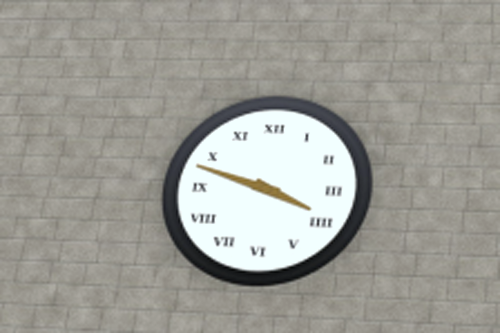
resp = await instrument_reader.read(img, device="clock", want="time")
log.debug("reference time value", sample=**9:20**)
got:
**3:48**
